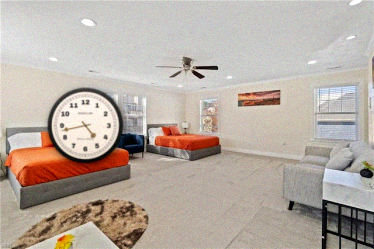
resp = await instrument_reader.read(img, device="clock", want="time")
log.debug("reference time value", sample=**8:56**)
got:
**4:43**
